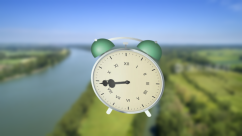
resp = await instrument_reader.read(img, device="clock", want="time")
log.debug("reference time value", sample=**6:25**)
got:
**8:44**
